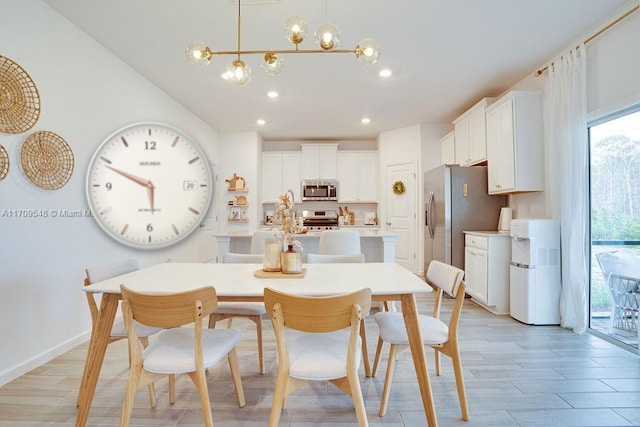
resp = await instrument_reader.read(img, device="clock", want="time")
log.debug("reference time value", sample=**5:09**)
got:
**5:49**
